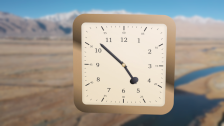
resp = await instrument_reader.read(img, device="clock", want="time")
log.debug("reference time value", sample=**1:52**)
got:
**4:52**
